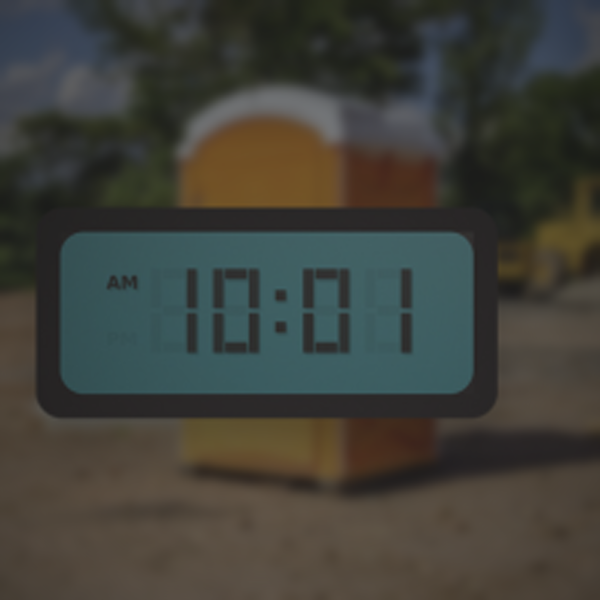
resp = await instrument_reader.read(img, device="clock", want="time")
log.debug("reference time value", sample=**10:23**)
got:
**10:01**
